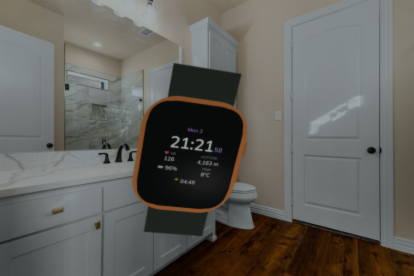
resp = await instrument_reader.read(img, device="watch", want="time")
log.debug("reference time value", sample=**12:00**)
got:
**21:21**
